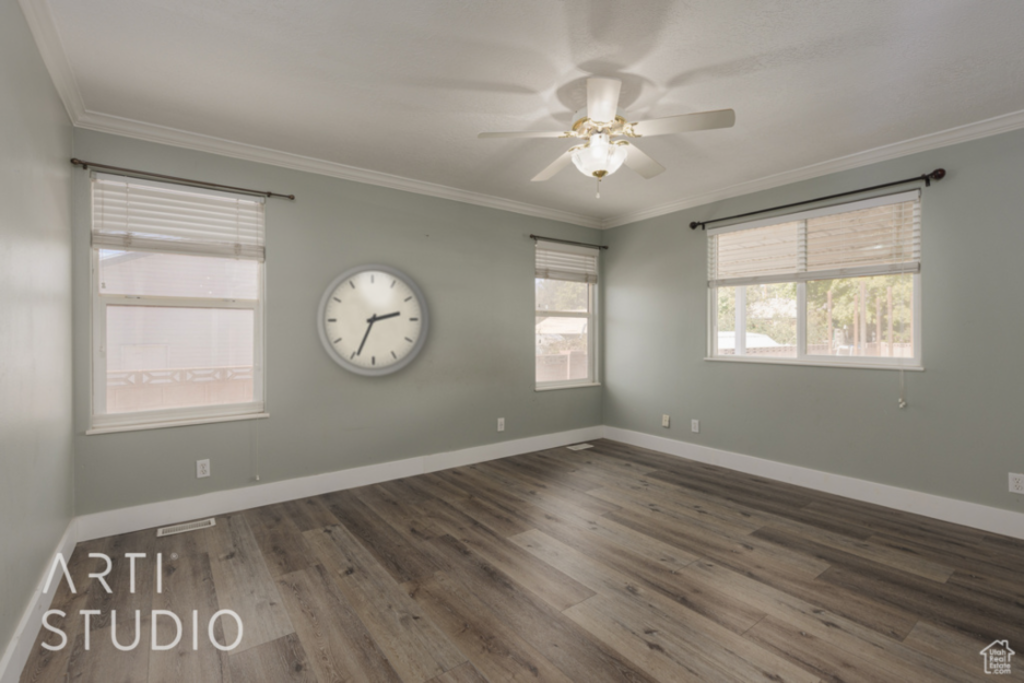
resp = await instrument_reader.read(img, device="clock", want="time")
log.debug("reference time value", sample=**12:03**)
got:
**2:34**
